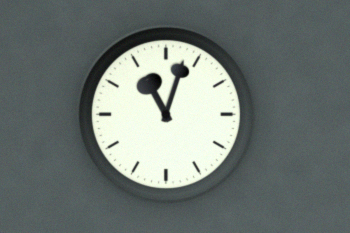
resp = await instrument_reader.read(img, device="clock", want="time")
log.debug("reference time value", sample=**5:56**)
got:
**11:03**
